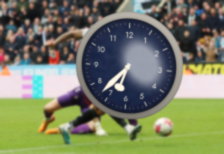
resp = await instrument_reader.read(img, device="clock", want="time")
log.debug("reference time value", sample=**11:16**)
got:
**6:37**
